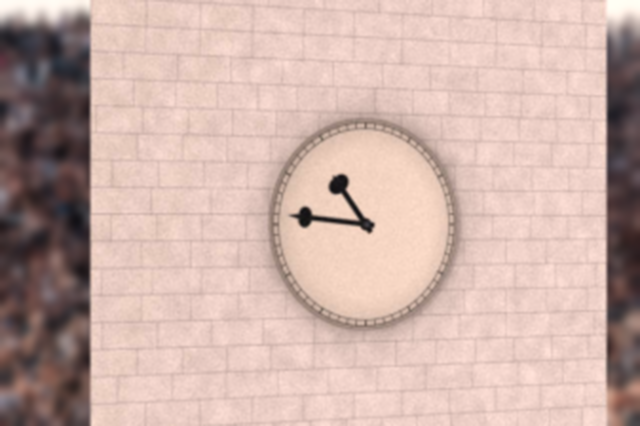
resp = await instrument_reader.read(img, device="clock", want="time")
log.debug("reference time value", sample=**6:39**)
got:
**10:46**
